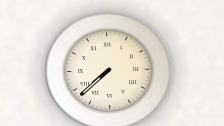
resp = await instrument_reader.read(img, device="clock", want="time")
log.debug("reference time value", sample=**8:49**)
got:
**7:38**
